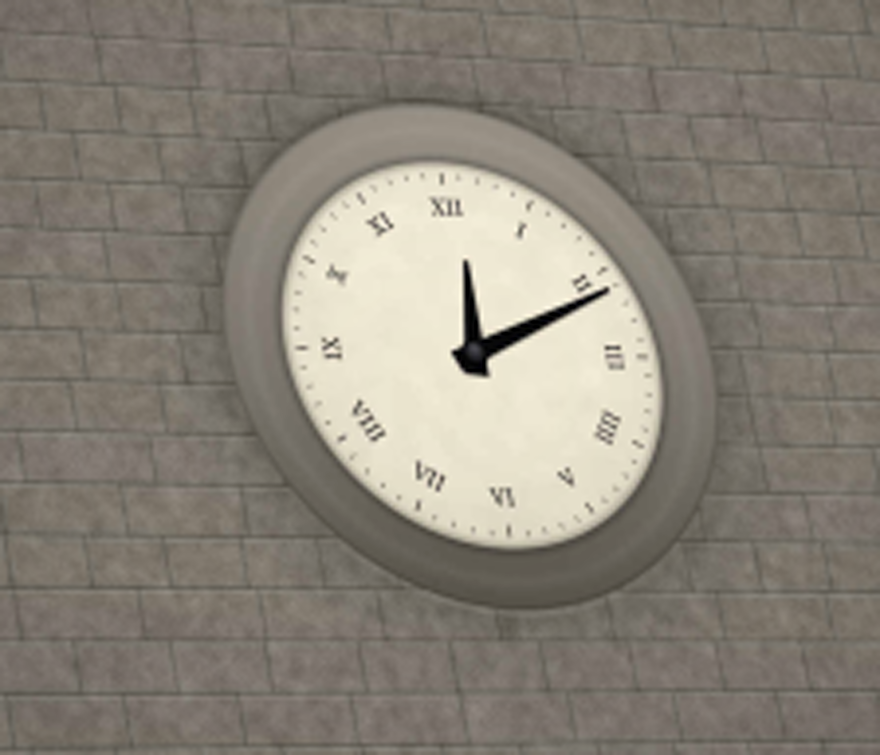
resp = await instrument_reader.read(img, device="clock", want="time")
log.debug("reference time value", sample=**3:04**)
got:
**12:11**
